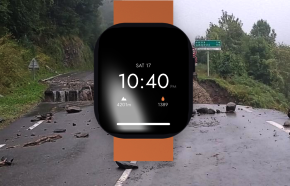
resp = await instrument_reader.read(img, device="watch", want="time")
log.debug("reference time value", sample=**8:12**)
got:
**10:40**
